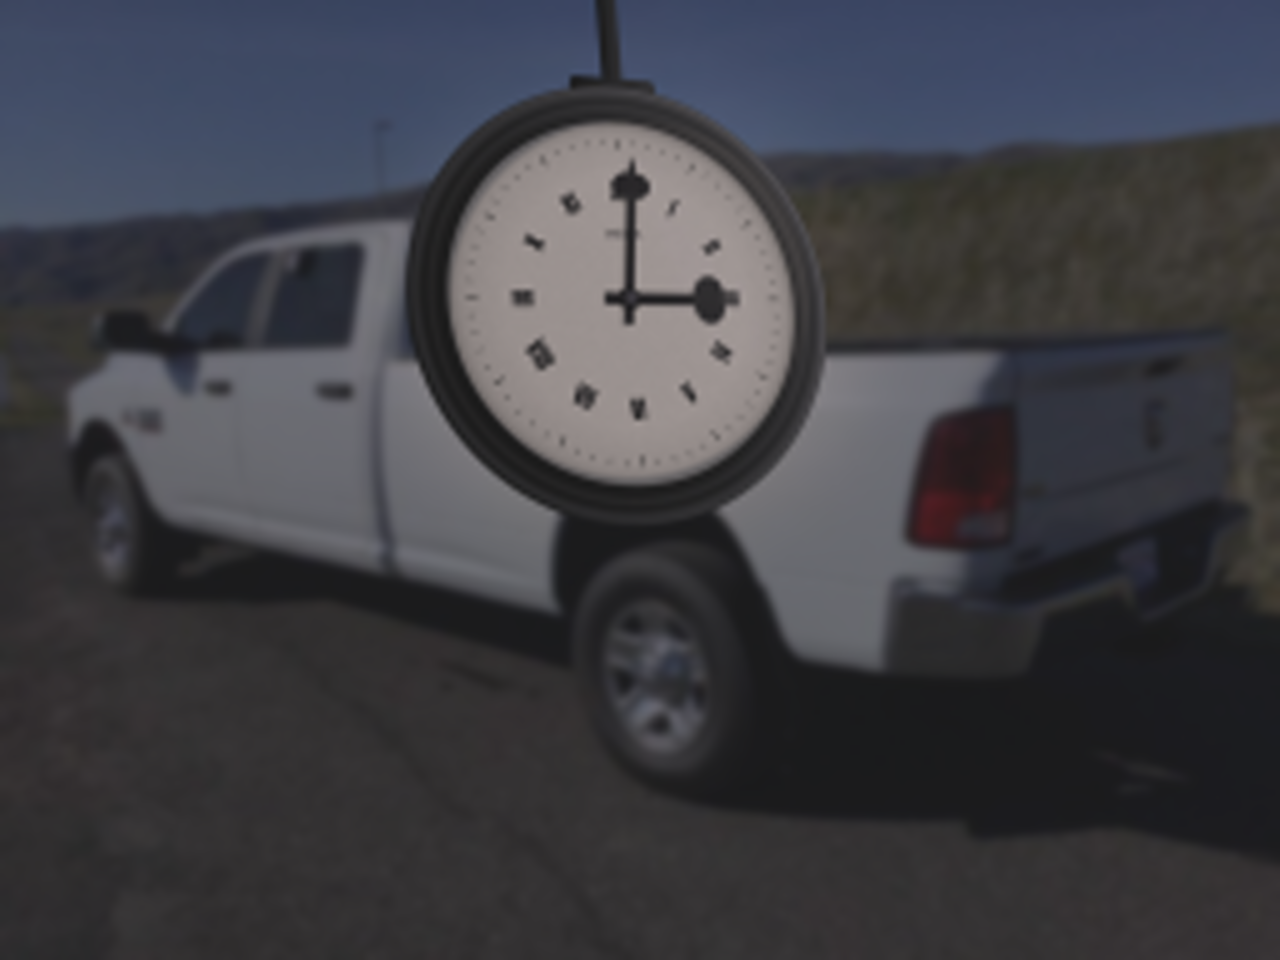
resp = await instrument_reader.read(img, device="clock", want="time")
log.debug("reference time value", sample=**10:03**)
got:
**3:01**
